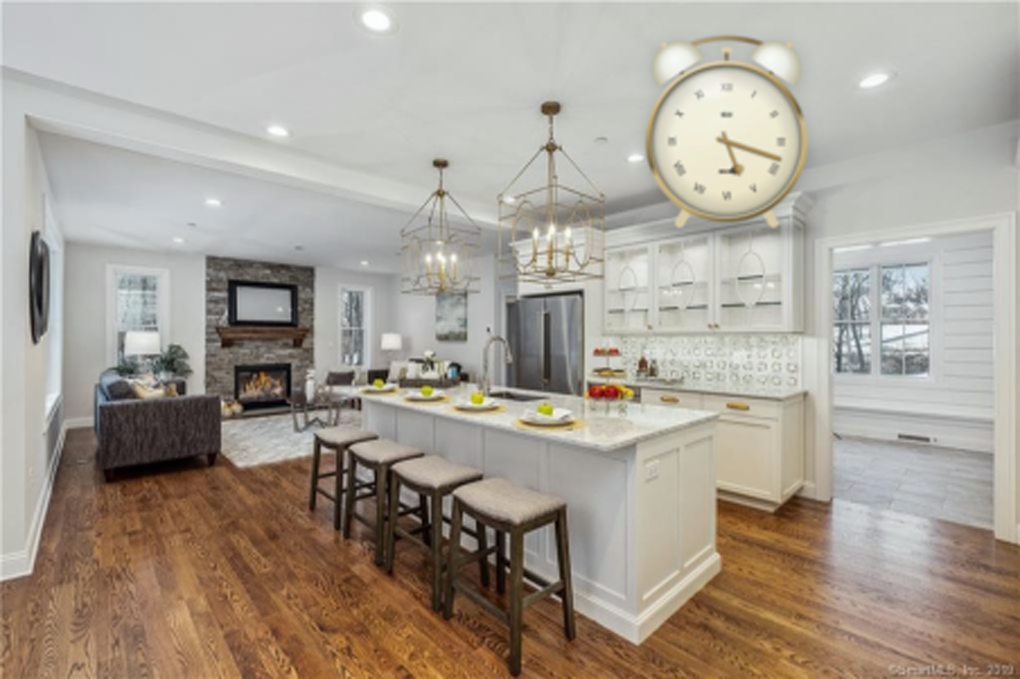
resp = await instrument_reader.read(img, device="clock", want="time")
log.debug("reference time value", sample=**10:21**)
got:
**5:18**
